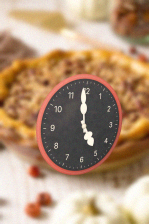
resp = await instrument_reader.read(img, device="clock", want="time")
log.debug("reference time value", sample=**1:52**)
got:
**4:59**
